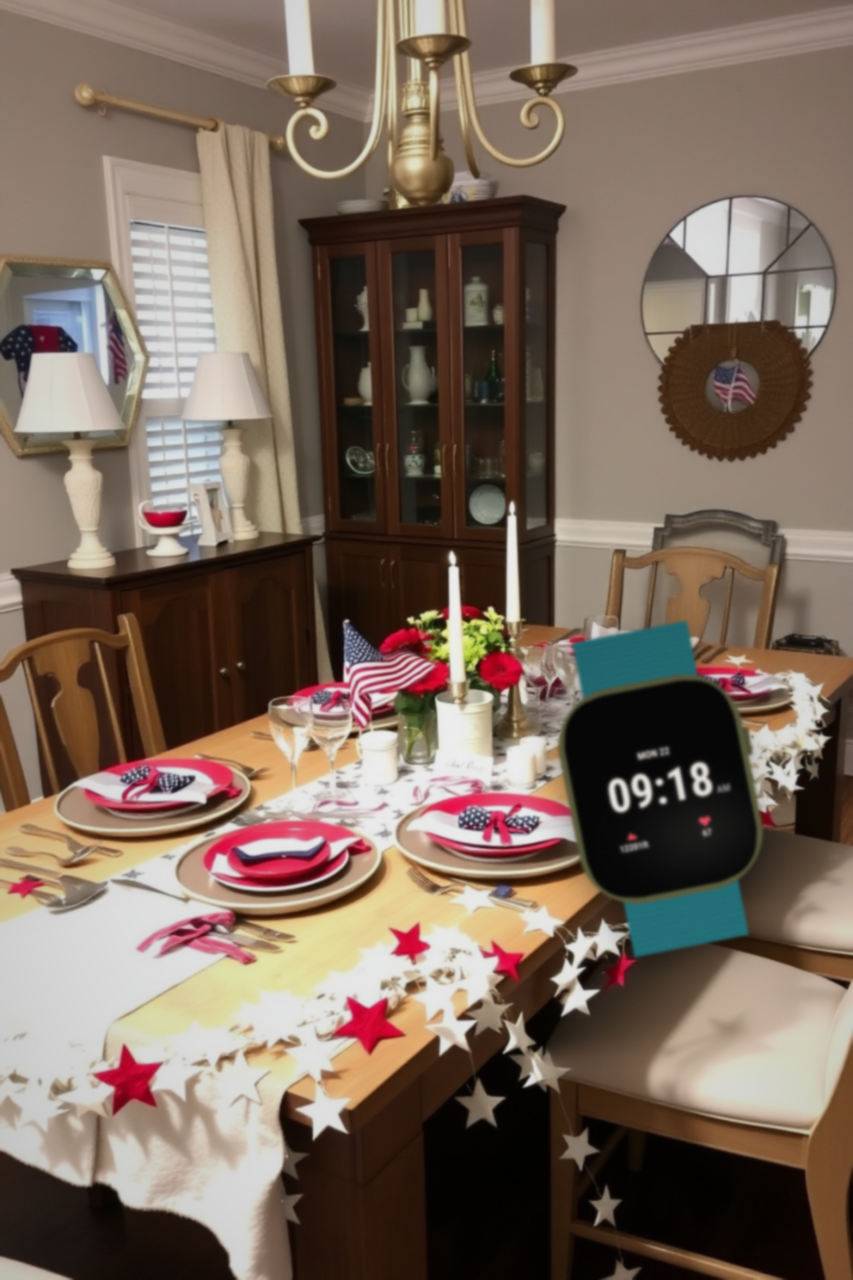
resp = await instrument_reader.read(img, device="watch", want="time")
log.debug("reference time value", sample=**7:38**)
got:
**9:18**
